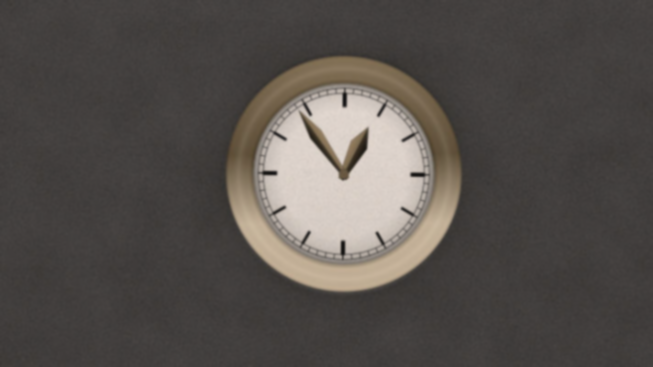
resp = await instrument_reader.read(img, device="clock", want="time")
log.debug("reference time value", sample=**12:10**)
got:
**12:54**
